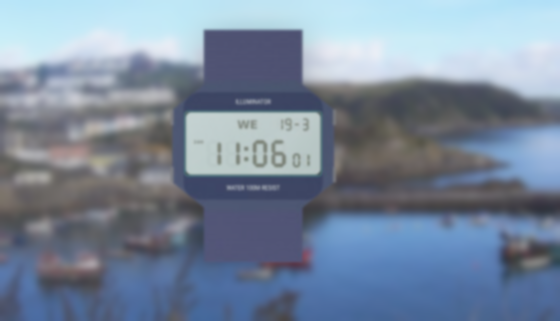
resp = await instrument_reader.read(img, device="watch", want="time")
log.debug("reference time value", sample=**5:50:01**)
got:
**11:06:01**
